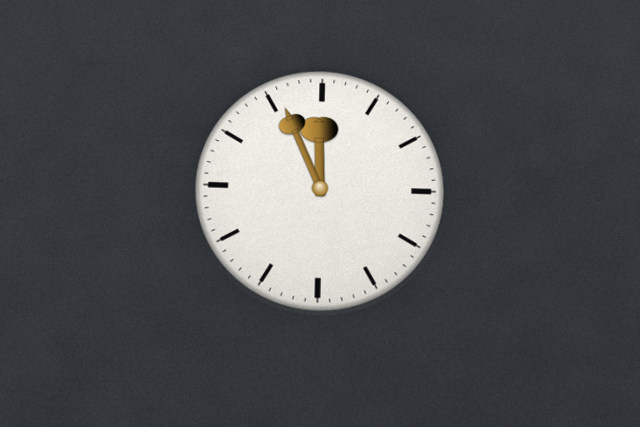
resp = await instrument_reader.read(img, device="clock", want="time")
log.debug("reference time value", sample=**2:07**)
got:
**11:56**
